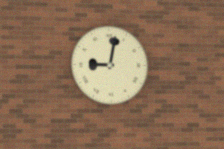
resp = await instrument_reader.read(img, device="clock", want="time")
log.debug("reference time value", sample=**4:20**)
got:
**9:02**
